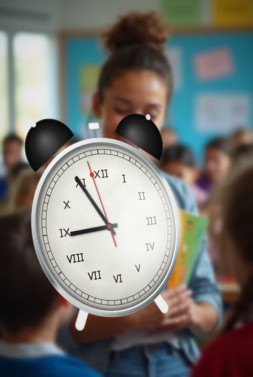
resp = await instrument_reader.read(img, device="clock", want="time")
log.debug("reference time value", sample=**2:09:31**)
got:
**8:54:58**
